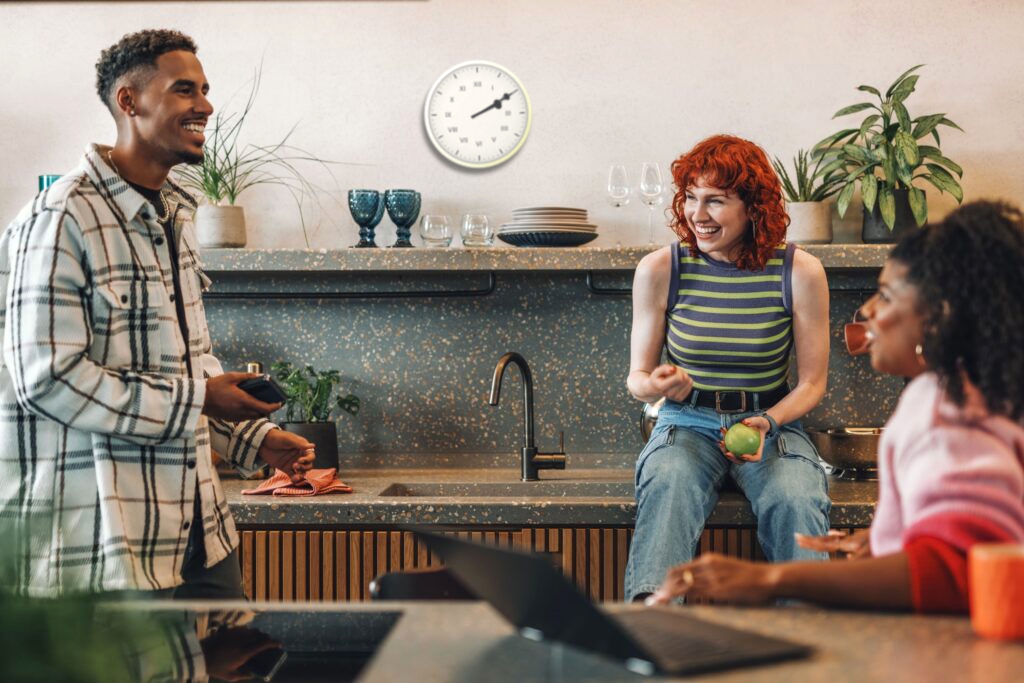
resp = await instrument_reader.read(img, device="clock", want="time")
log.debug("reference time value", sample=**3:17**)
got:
**2:10**
